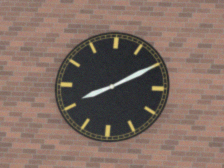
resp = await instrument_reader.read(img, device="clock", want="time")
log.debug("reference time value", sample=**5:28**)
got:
**8:10**
